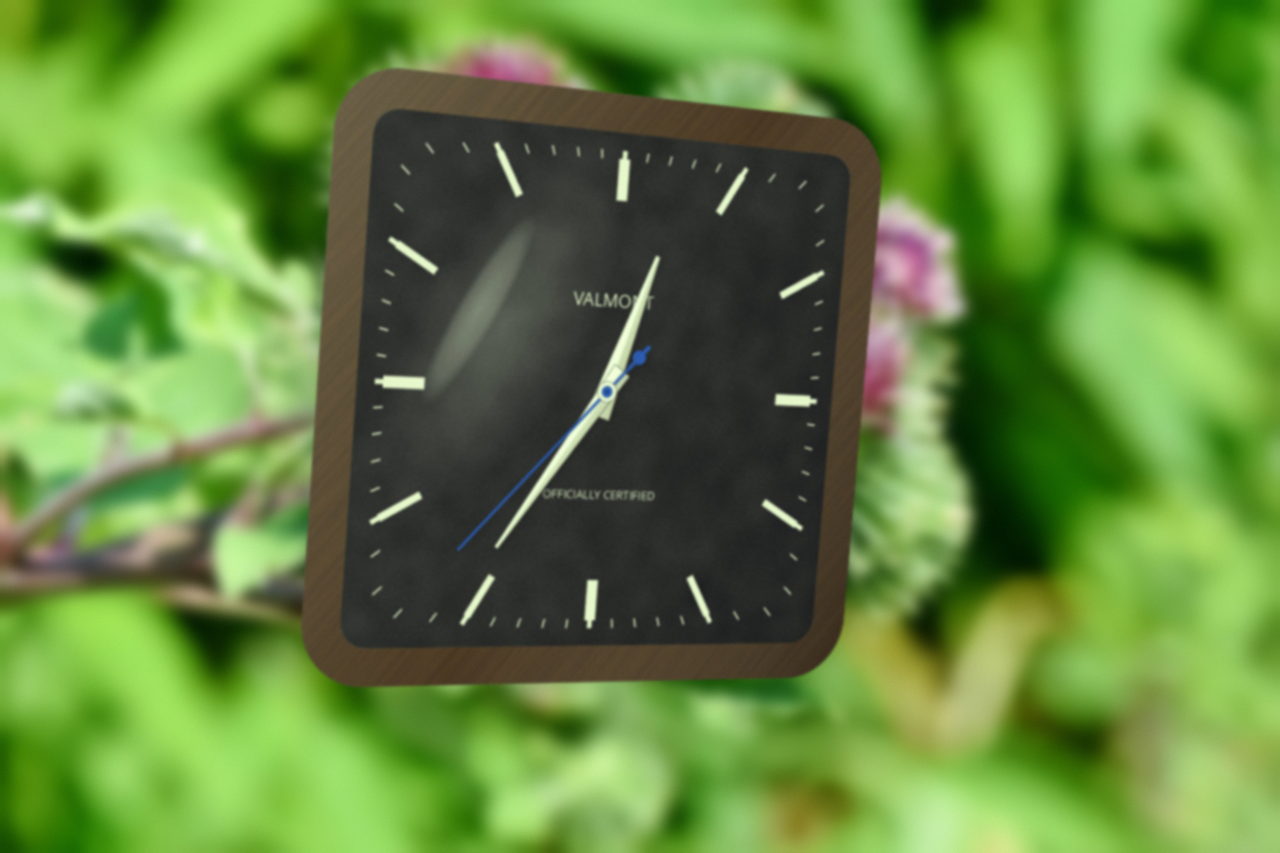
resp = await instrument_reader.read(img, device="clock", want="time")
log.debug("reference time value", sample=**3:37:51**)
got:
**12:35:37**
